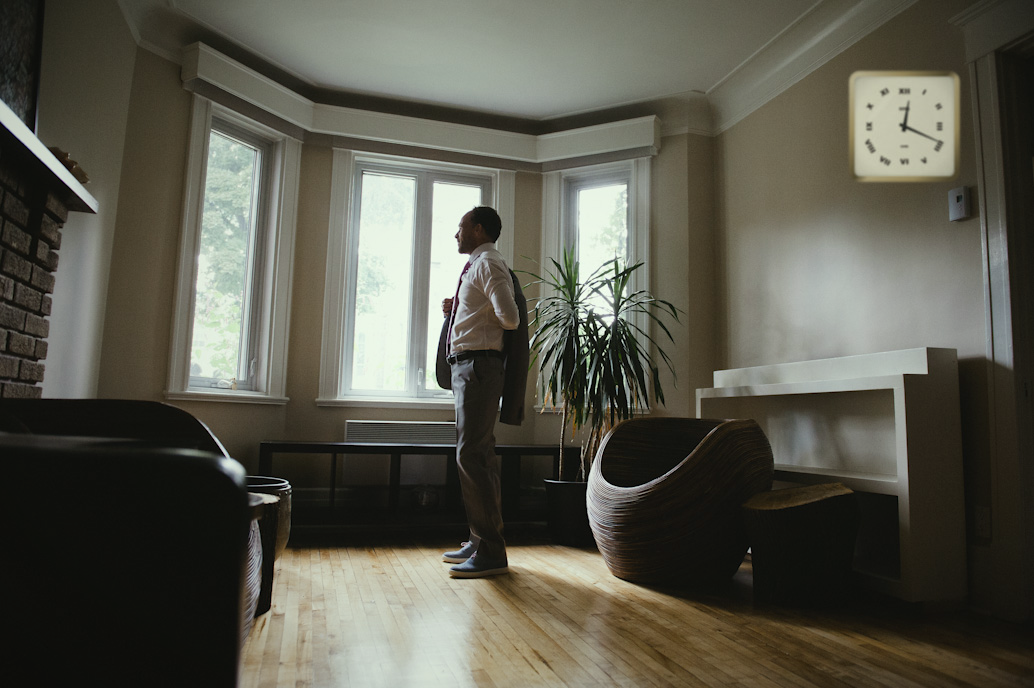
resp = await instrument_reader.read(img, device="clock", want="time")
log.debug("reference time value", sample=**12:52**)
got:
**12:19**
